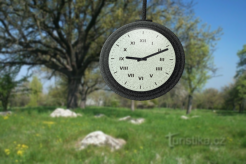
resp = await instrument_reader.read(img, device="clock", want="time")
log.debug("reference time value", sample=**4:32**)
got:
**9:11**
